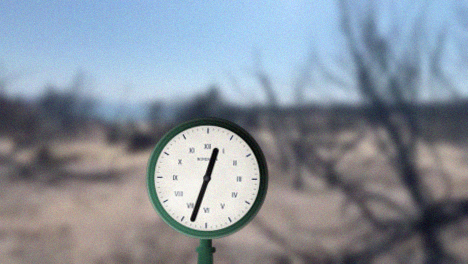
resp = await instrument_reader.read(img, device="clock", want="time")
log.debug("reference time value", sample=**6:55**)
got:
**12:33**
